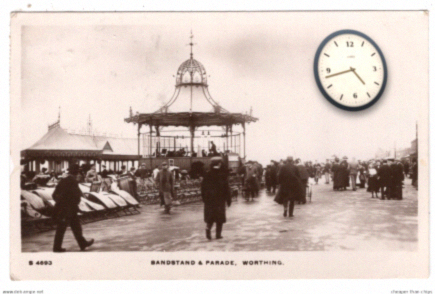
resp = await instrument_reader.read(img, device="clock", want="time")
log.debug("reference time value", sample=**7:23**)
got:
**4:43**
